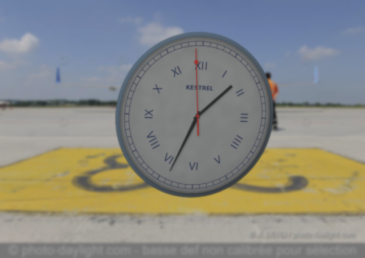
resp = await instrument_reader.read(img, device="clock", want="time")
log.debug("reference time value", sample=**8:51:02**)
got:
**1:33:59**
